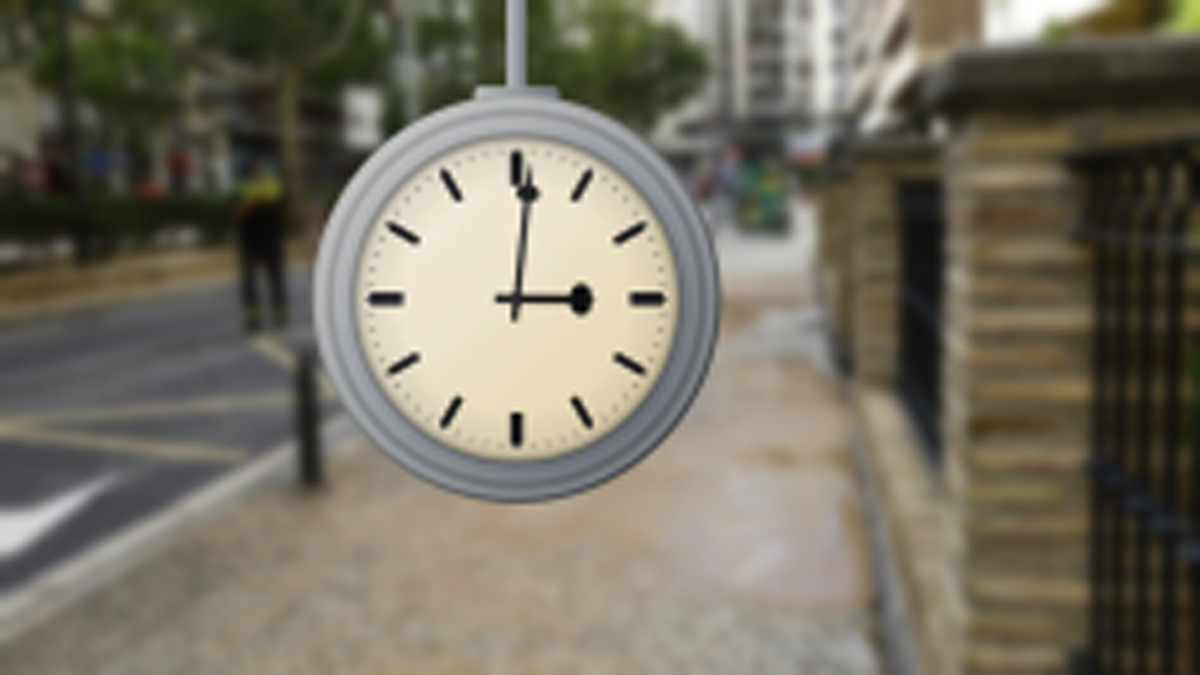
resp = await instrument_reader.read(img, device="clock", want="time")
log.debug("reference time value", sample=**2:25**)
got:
**3:01**
